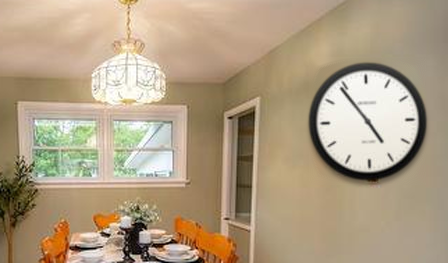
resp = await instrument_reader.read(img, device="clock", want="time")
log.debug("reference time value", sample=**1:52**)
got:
**4:54**
